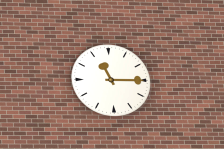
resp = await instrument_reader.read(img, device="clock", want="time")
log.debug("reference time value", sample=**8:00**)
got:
**11:15**
